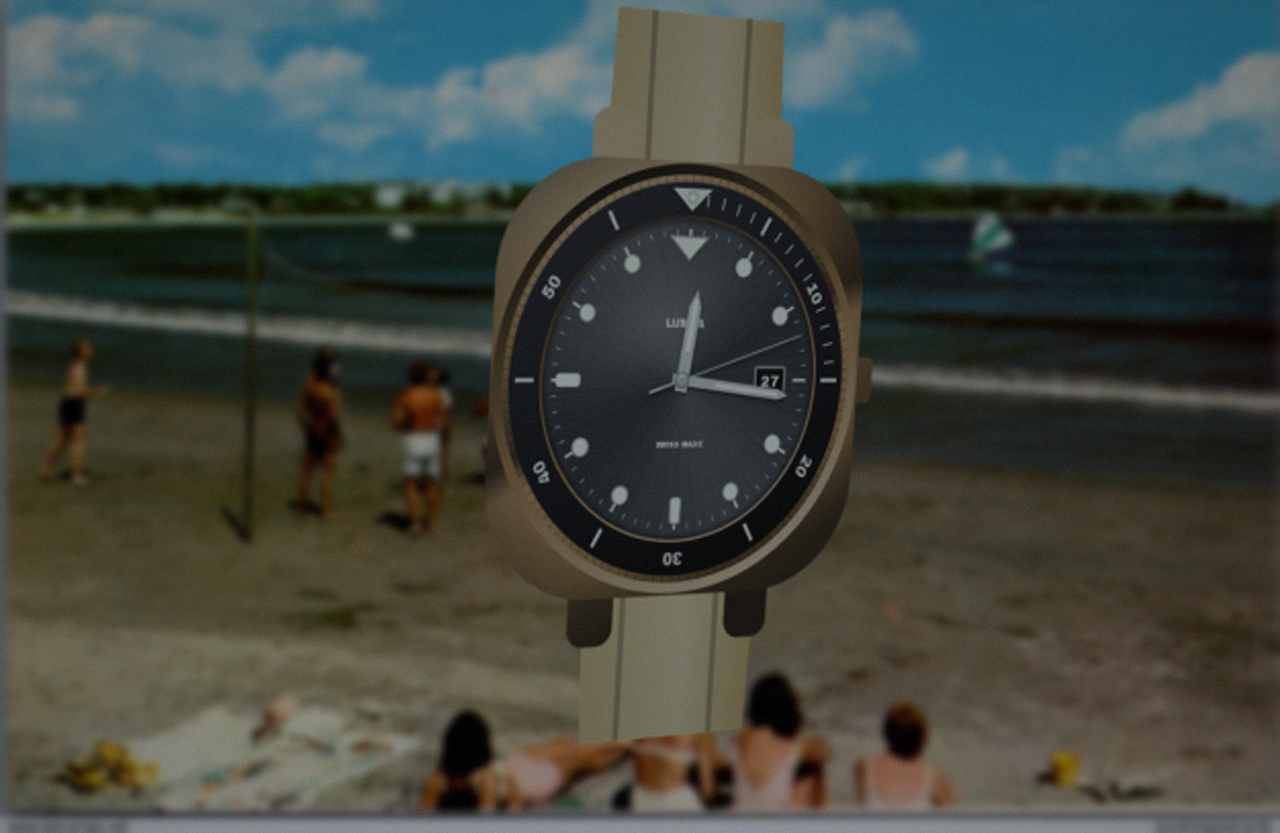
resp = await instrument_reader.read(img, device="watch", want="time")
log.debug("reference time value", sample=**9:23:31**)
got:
**12:16:12**
